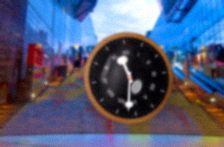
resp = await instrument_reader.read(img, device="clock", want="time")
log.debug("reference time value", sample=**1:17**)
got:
**11:32**
